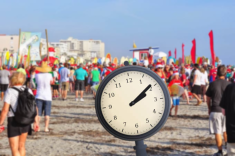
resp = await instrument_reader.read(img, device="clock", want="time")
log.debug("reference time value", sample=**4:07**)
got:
**2:09**
